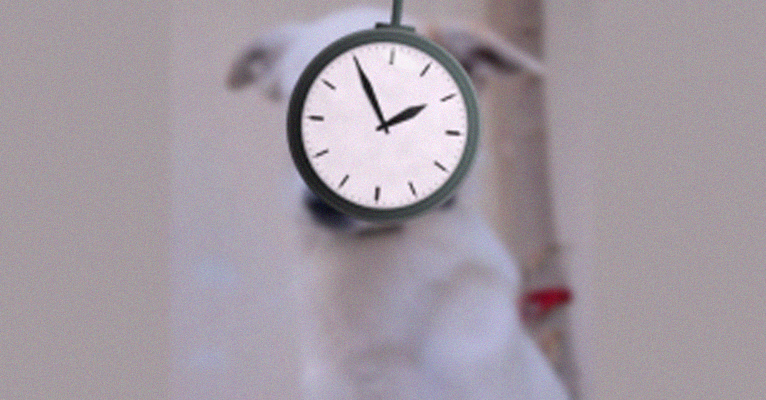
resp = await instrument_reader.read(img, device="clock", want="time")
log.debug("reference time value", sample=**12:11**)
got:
**1:55**
